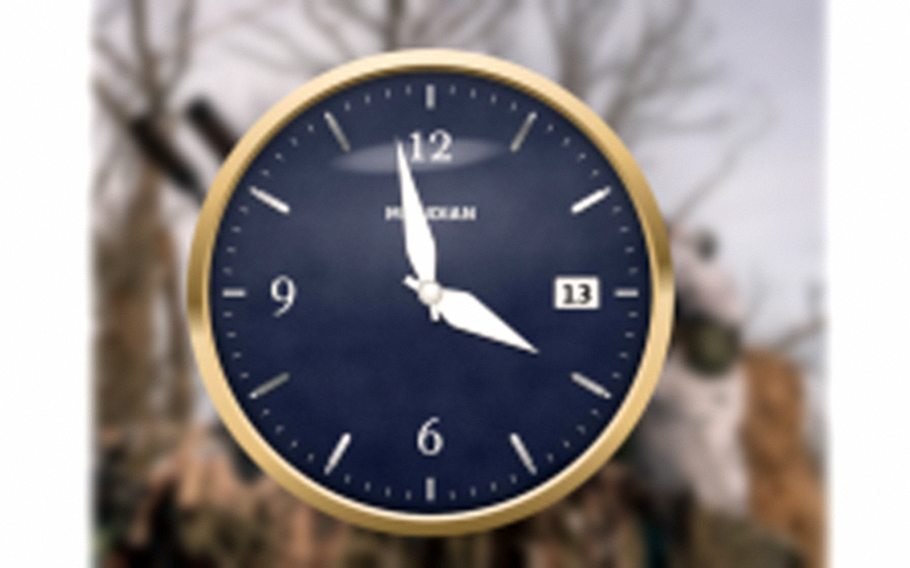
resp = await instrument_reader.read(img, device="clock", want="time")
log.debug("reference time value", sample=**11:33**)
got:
**3:58**
